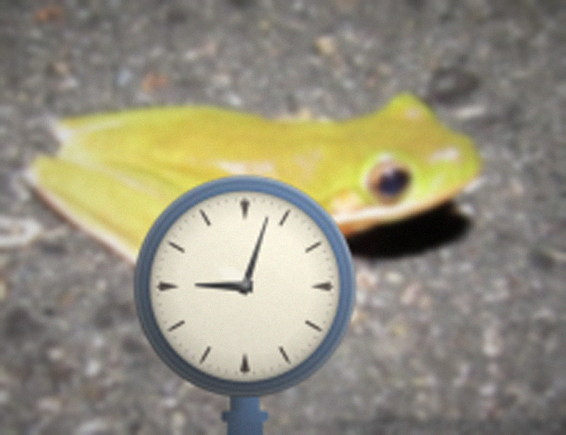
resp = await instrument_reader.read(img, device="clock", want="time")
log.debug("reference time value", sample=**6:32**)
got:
**9:03**
